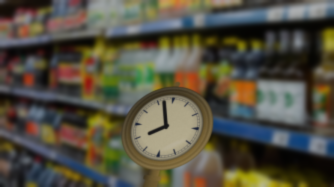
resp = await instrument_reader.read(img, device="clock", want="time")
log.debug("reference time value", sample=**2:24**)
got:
**7:57**
